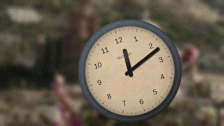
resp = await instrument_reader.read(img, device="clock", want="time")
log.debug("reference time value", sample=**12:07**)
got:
**12:12**
